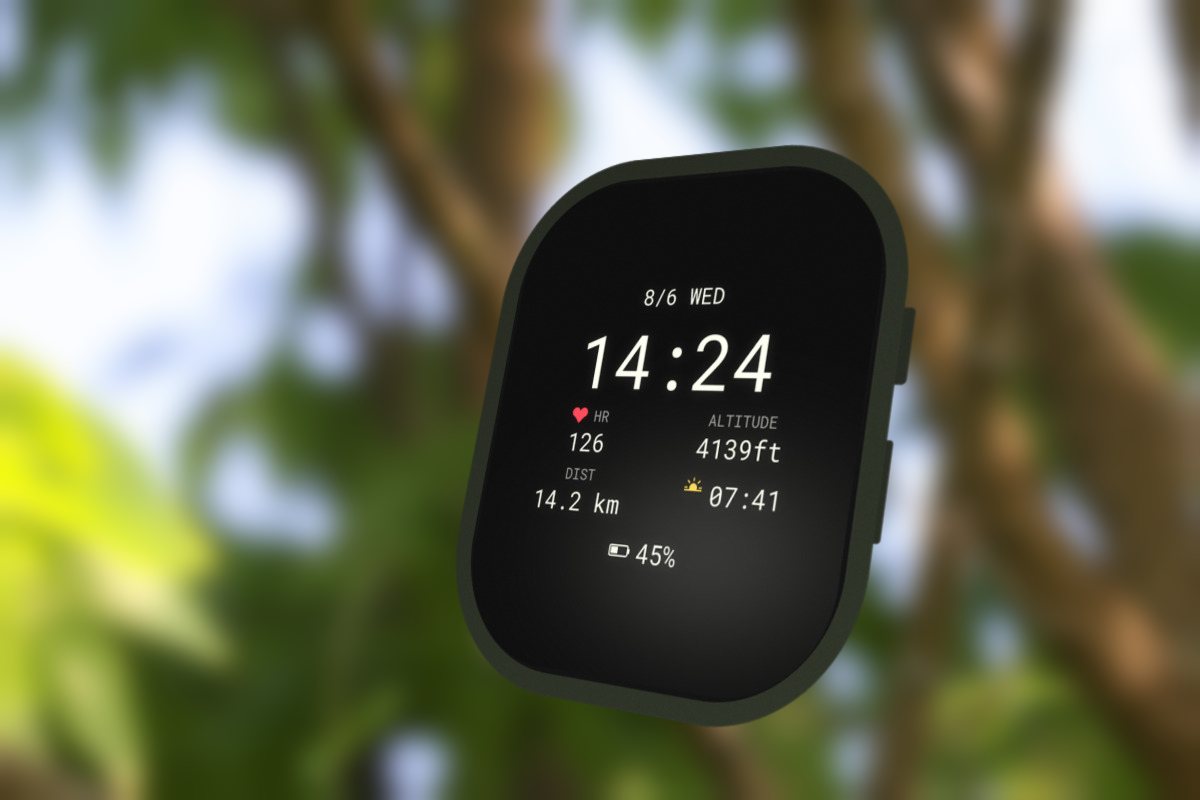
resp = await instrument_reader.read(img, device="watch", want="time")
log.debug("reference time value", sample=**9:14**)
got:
**14:24**
